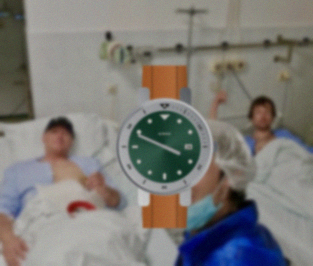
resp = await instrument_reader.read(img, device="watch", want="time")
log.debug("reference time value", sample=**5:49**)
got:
**3:49**
